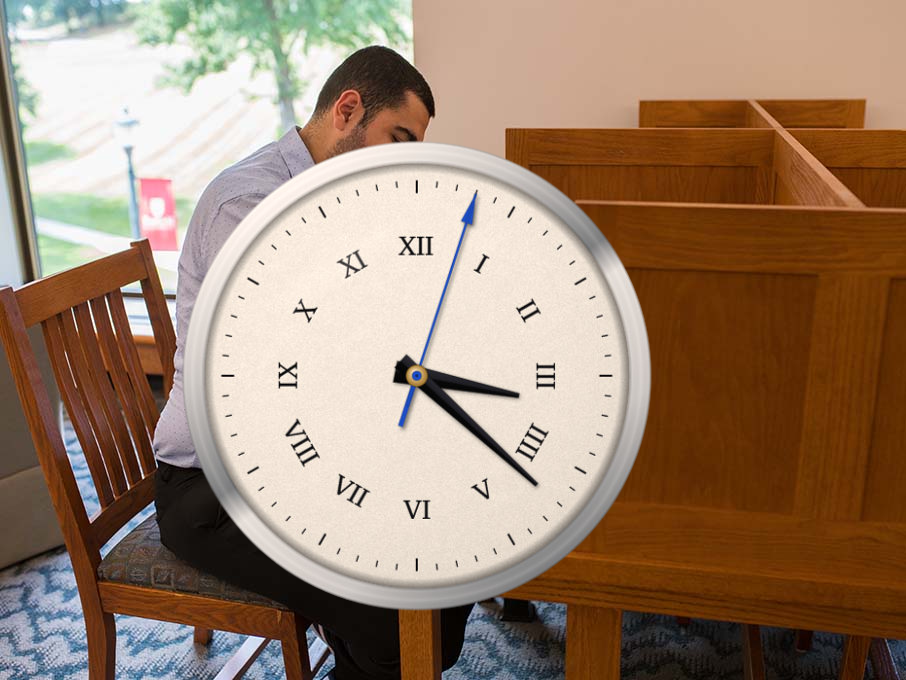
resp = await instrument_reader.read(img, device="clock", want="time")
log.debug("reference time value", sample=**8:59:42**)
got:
**3:22:03**
